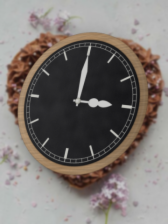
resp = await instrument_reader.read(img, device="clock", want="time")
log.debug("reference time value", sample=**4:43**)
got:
**3:00**
